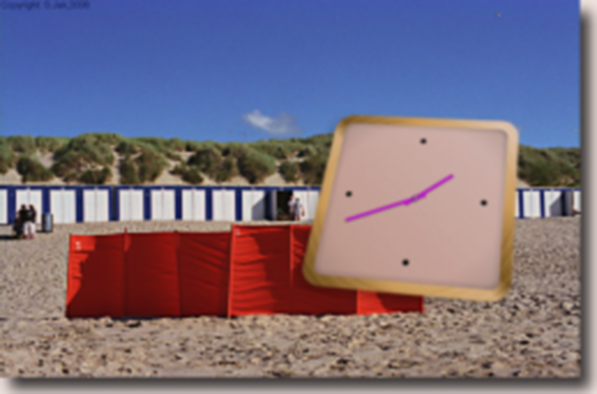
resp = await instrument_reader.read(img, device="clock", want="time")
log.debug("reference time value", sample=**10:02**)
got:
**1:41**
